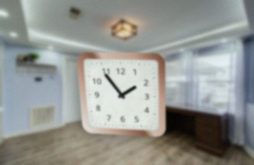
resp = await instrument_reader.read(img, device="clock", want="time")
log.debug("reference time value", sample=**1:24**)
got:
**1:54**
